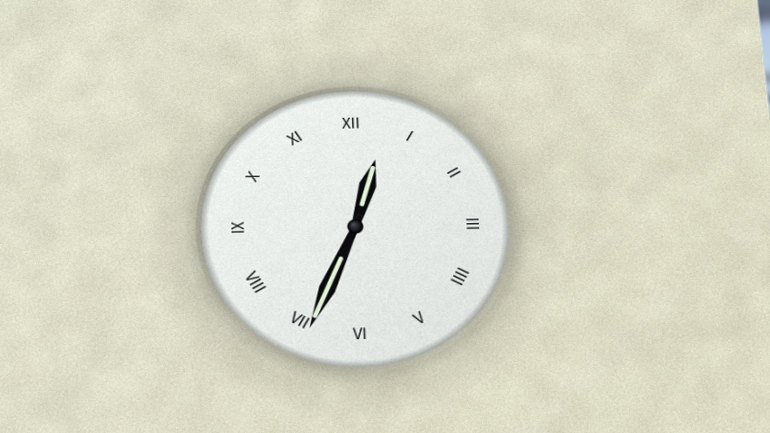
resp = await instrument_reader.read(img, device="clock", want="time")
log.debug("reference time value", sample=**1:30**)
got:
**12:34**
